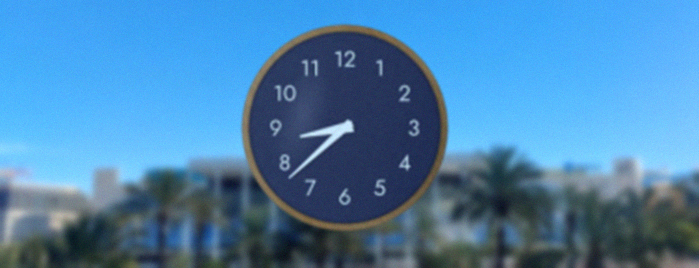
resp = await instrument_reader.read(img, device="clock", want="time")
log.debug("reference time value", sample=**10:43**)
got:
**8:38**
